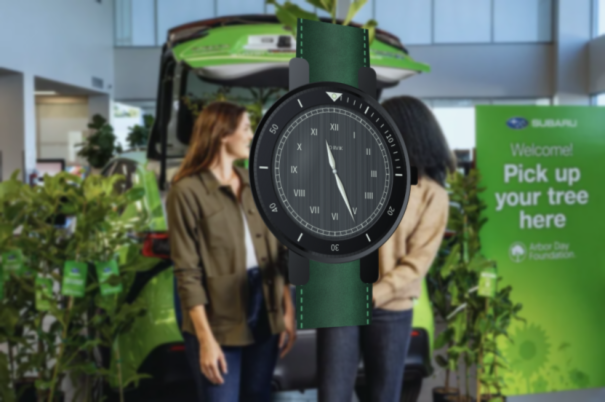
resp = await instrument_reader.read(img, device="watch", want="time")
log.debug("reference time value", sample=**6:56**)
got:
**11:26**
